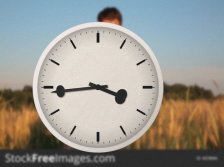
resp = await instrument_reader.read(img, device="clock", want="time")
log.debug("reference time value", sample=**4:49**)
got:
**3:44**
